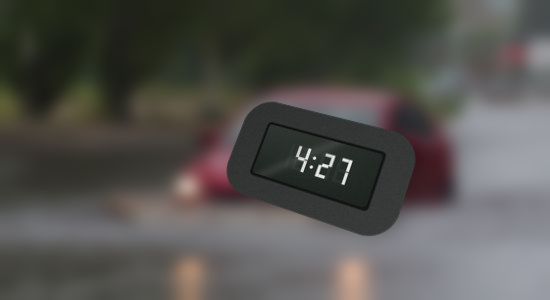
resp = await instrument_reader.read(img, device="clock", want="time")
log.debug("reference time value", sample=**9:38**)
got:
**4:27**
